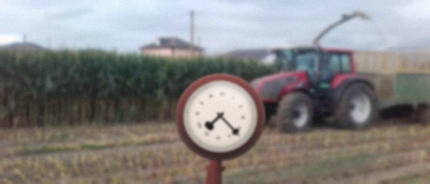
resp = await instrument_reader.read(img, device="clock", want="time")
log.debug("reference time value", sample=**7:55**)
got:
**7:22**
